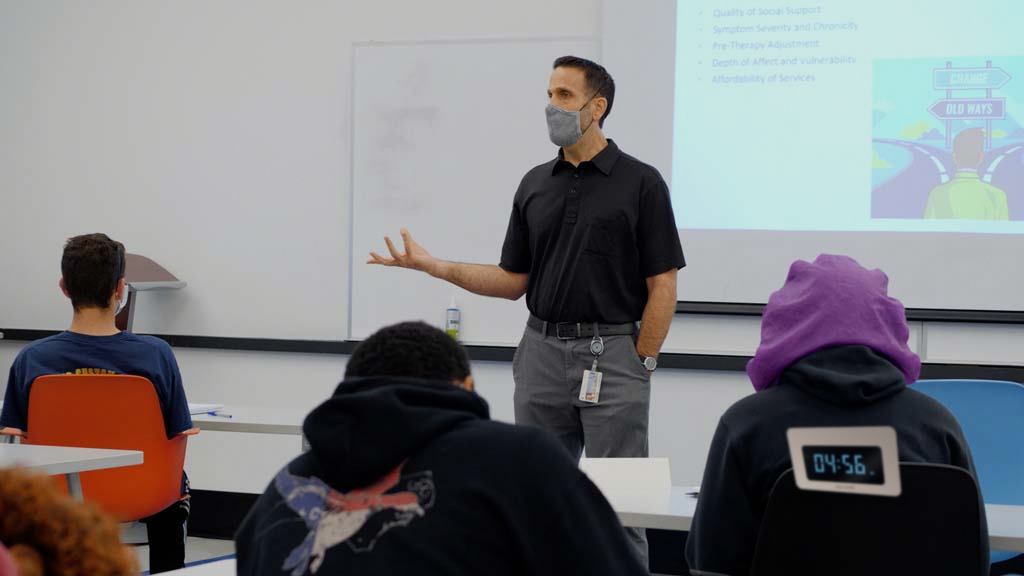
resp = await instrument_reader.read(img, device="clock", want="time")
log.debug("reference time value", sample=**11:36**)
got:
**4:56**
